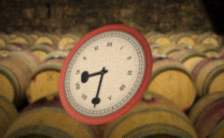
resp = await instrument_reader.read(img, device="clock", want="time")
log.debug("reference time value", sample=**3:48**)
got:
**8:30**
